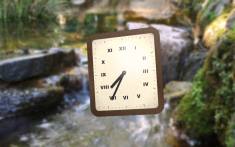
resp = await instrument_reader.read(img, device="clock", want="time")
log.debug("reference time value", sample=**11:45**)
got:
**7:35**
